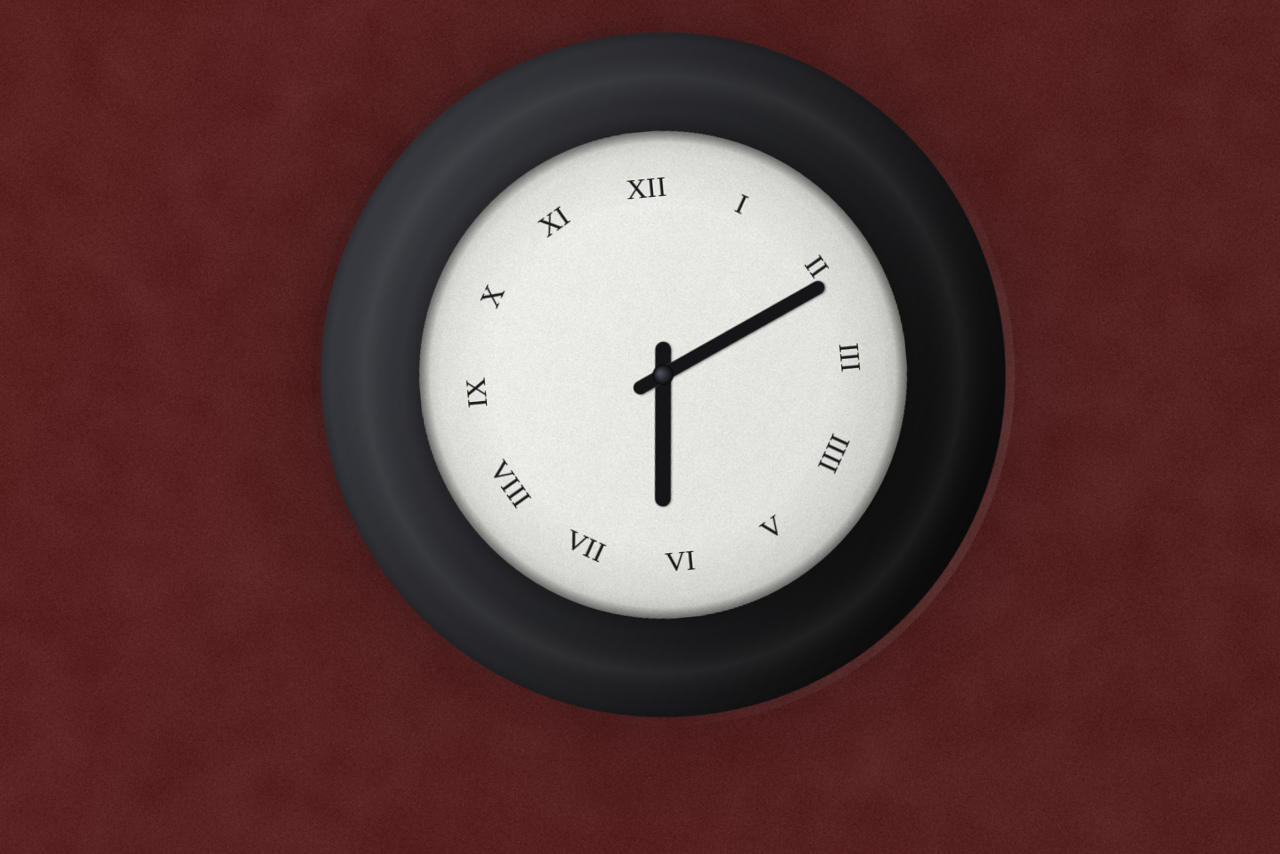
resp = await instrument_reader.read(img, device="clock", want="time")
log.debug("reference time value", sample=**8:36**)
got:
**6:11**
